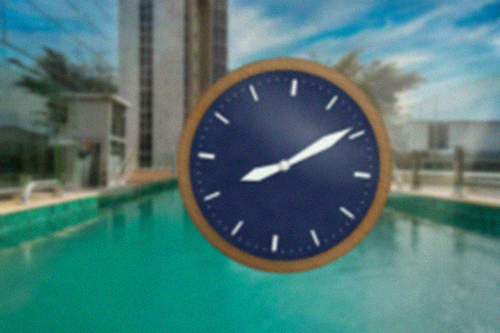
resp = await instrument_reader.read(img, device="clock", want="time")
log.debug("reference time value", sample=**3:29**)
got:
**8:09**
